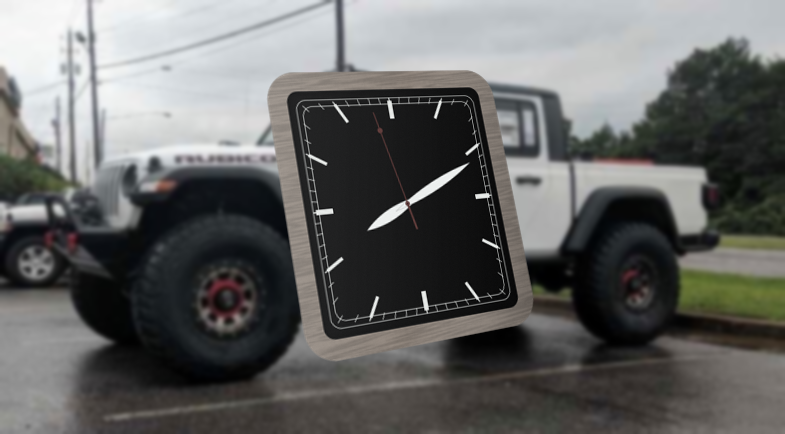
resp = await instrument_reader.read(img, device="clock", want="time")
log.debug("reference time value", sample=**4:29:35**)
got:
**8:10:58**
